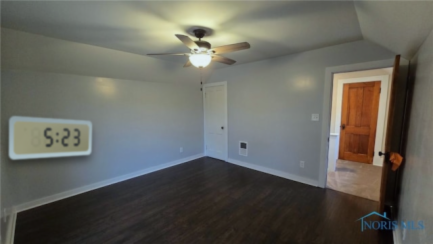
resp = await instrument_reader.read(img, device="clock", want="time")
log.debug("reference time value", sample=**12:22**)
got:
**5:23**
